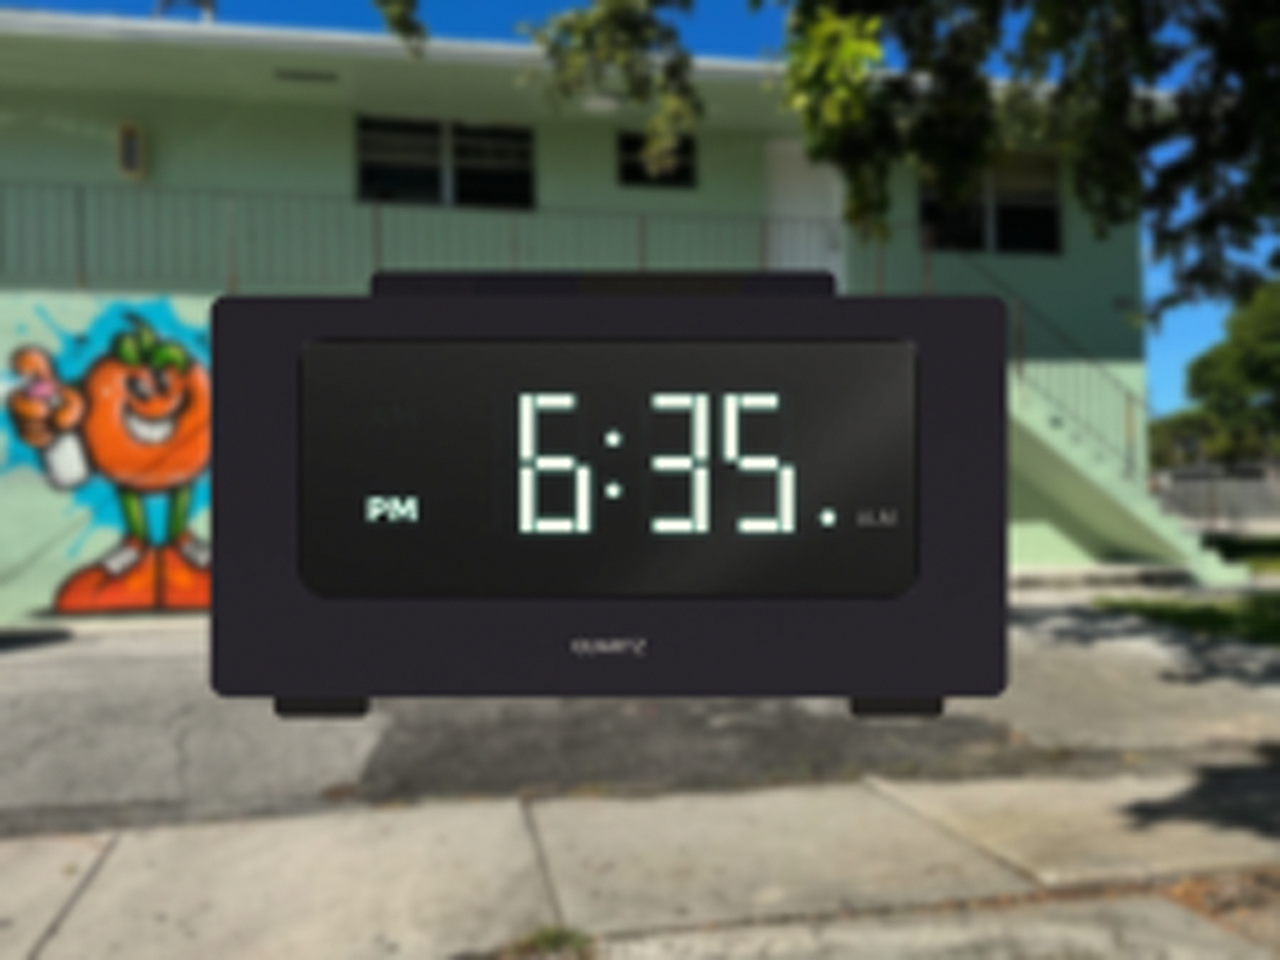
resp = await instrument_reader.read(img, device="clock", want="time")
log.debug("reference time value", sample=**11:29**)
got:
**6:35**
